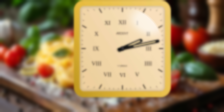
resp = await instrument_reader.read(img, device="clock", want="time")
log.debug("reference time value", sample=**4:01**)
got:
**2:13**
